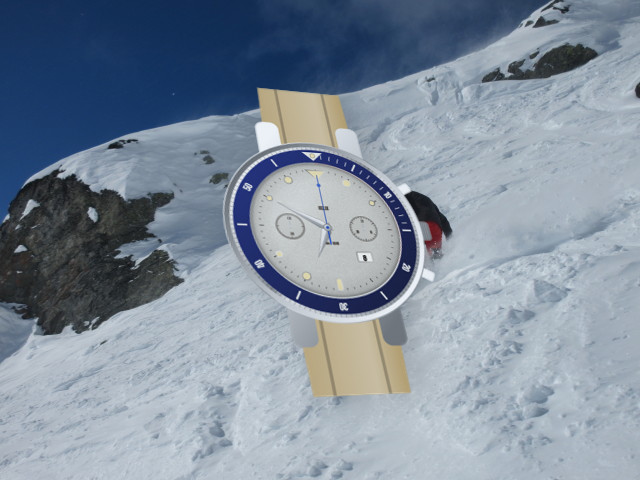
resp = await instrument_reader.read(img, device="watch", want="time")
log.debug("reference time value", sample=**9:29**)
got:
**6:50**
